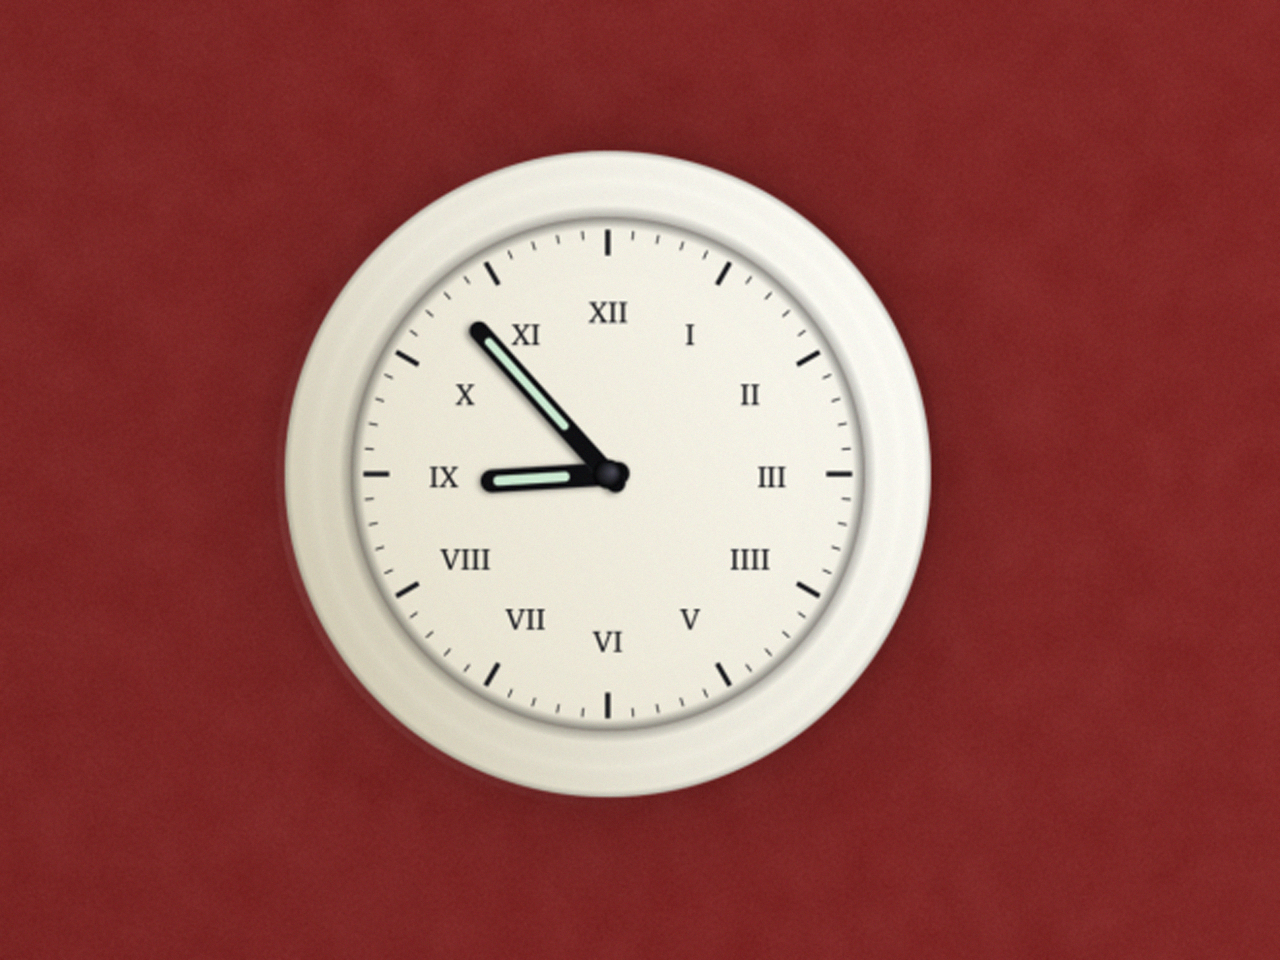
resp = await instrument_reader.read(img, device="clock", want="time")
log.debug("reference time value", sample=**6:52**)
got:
**8:53**
